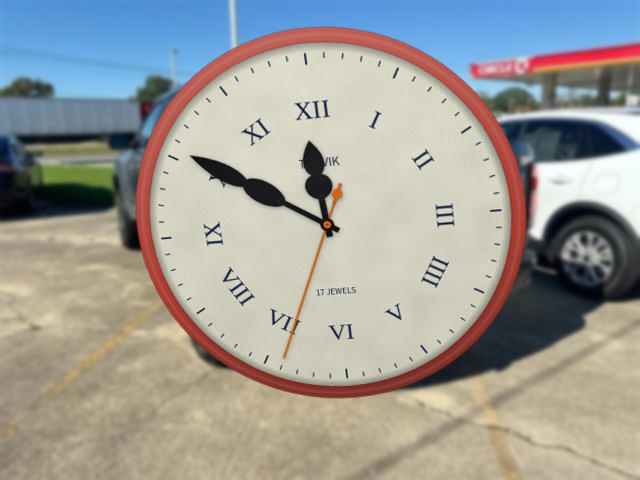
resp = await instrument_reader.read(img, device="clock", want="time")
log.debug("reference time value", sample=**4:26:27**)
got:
**11:50:34**
